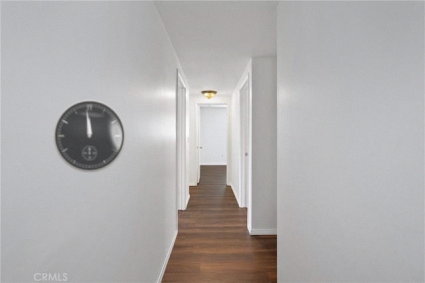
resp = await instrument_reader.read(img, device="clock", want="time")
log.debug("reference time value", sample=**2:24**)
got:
**11:59**
